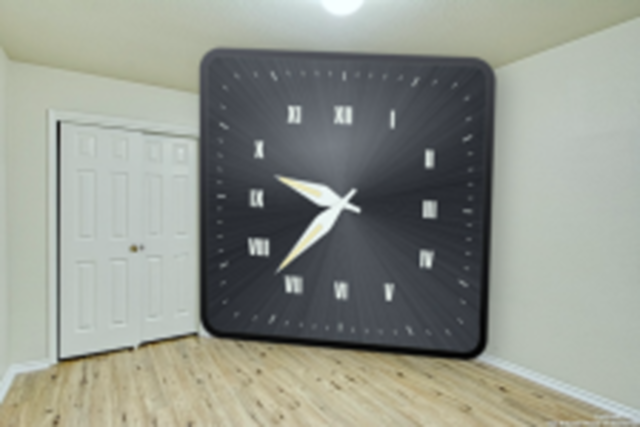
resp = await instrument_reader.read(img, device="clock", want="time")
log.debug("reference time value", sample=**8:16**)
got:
**9:37**
